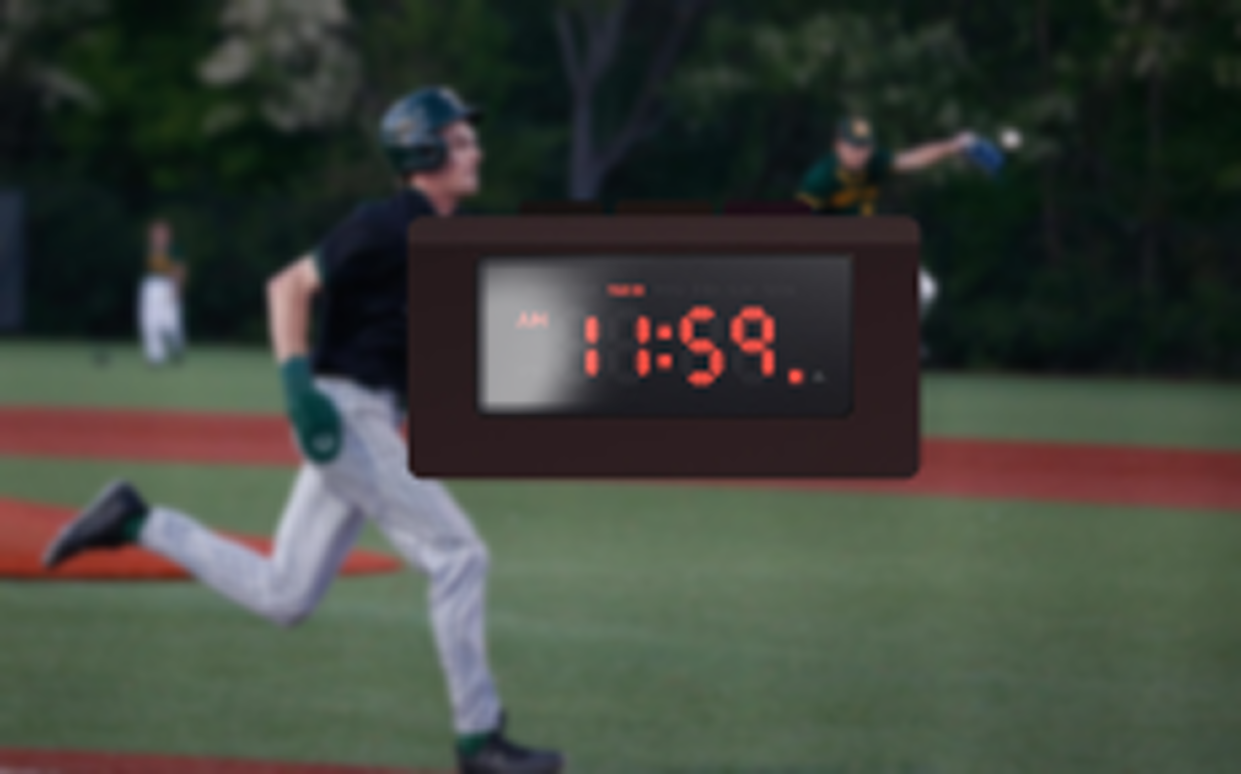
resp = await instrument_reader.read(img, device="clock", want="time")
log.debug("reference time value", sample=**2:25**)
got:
**11:59**
